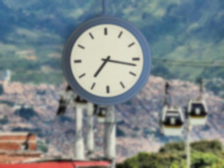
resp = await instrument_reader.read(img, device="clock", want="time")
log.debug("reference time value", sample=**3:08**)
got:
**7:17**
